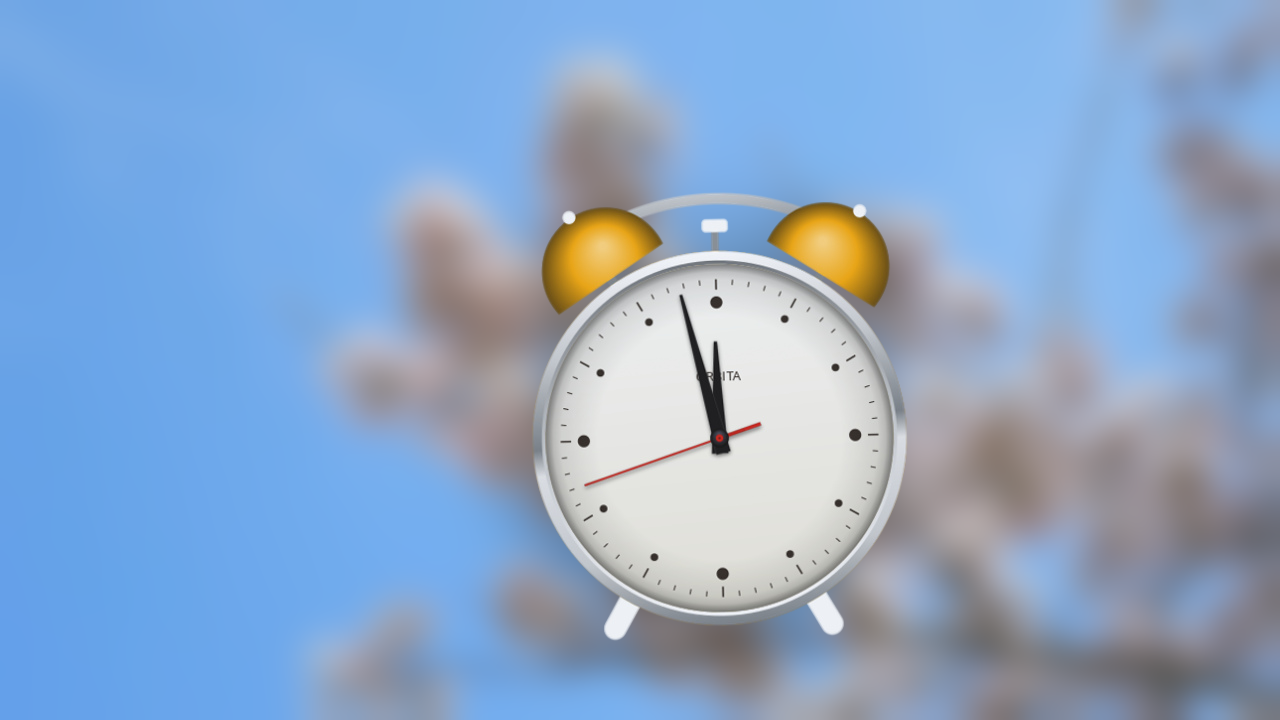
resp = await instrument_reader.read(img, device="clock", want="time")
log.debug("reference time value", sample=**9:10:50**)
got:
**11:57:42**
